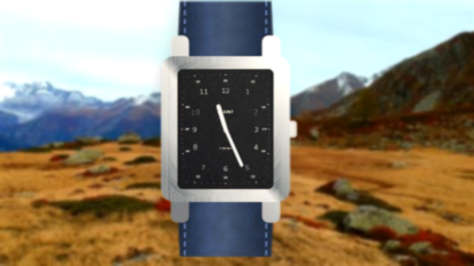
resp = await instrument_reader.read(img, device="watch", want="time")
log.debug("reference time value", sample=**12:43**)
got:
**11:26**
